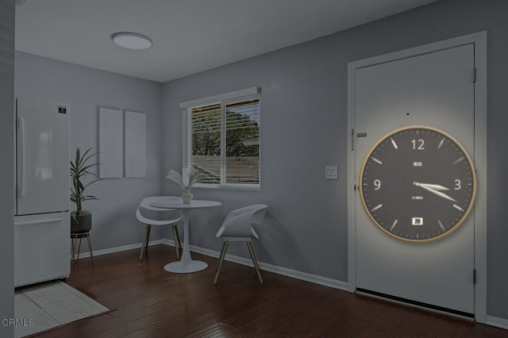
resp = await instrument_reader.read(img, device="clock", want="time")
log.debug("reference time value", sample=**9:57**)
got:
**3:19**
